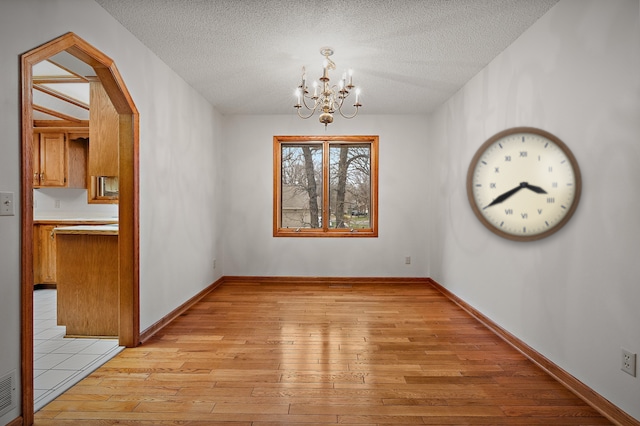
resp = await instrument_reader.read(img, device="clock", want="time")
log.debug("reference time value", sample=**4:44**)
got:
**3:40**
